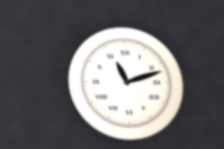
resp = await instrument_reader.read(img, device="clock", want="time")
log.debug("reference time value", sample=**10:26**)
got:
**11:12**
